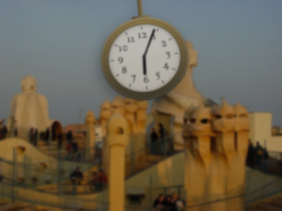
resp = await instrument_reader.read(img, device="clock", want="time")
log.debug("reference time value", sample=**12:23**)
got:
**6:04**
